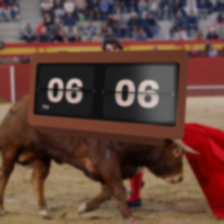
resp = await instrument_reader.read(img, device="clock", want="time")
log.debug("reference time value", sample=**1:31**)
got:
**6:06**
